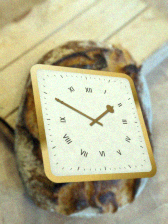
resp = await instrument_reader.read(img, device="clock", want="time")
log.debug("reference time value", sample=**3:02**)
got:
**1:50**
